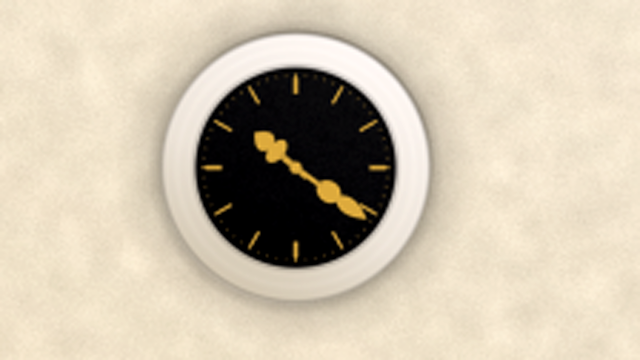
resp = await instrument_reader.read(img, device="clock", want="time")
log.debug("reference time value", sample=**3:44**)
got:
**10:21**
